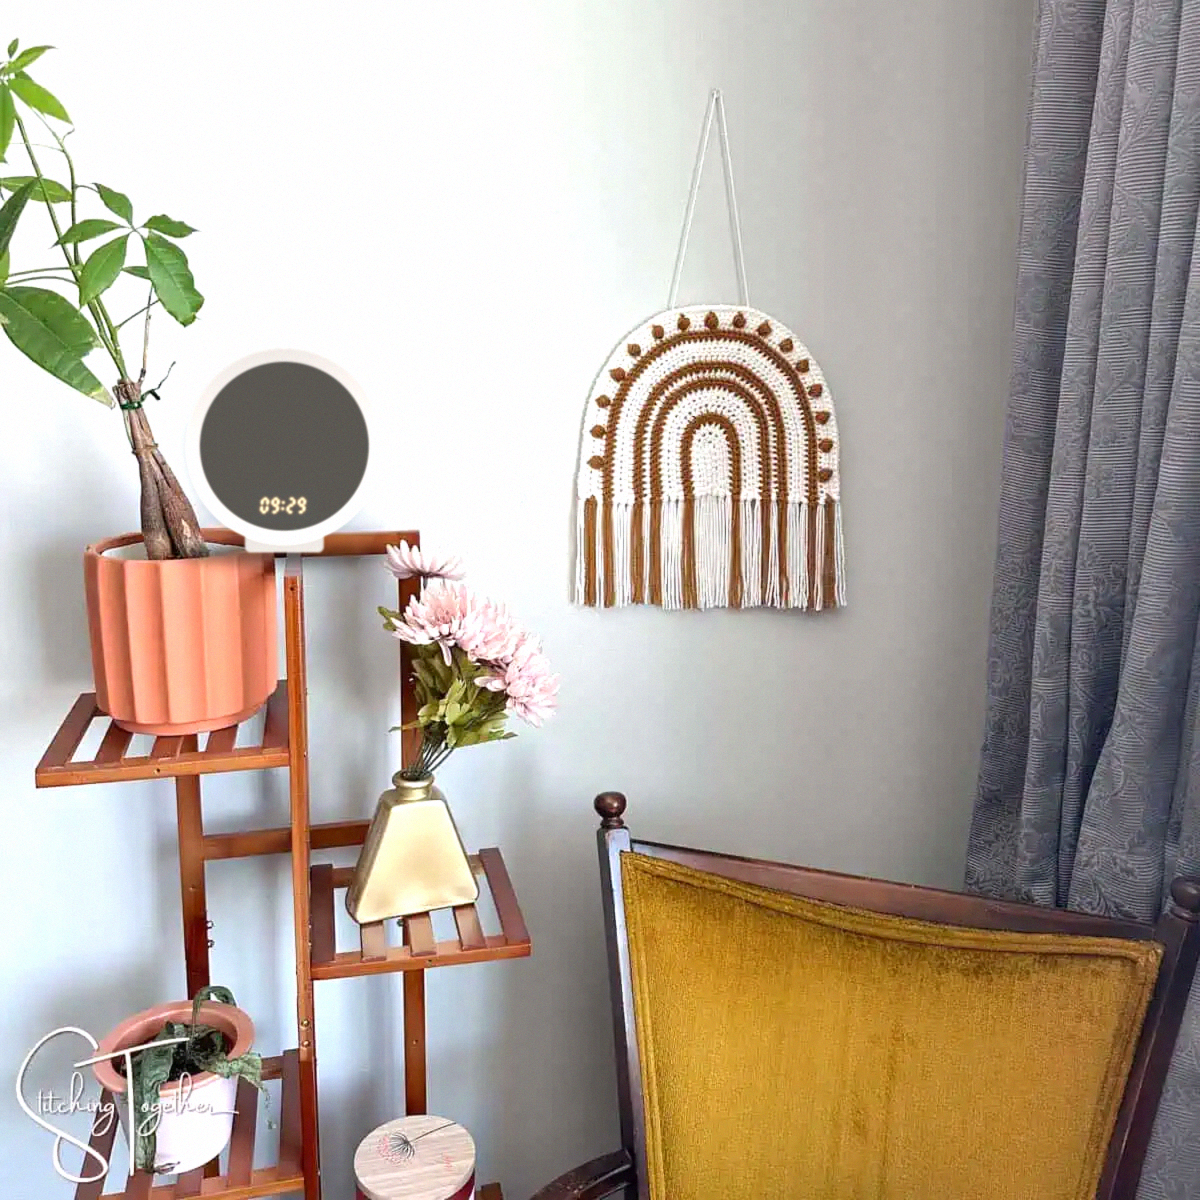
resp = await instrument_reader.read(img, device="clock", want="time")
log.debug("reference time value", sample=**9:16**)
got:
**9:29**
